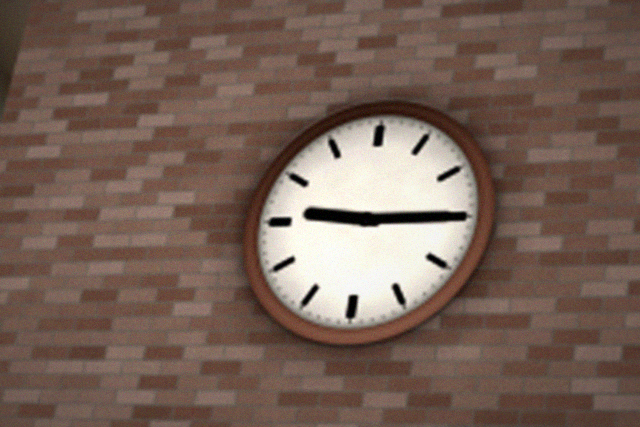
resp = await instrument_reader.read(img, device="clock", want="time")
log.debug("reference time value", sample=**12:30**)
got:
**9:15**
